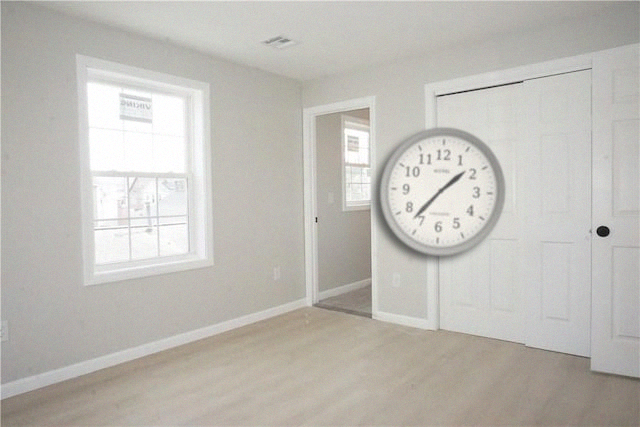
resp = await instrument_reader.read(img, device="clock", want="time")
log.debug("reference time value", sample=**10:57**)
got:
**1:37**
